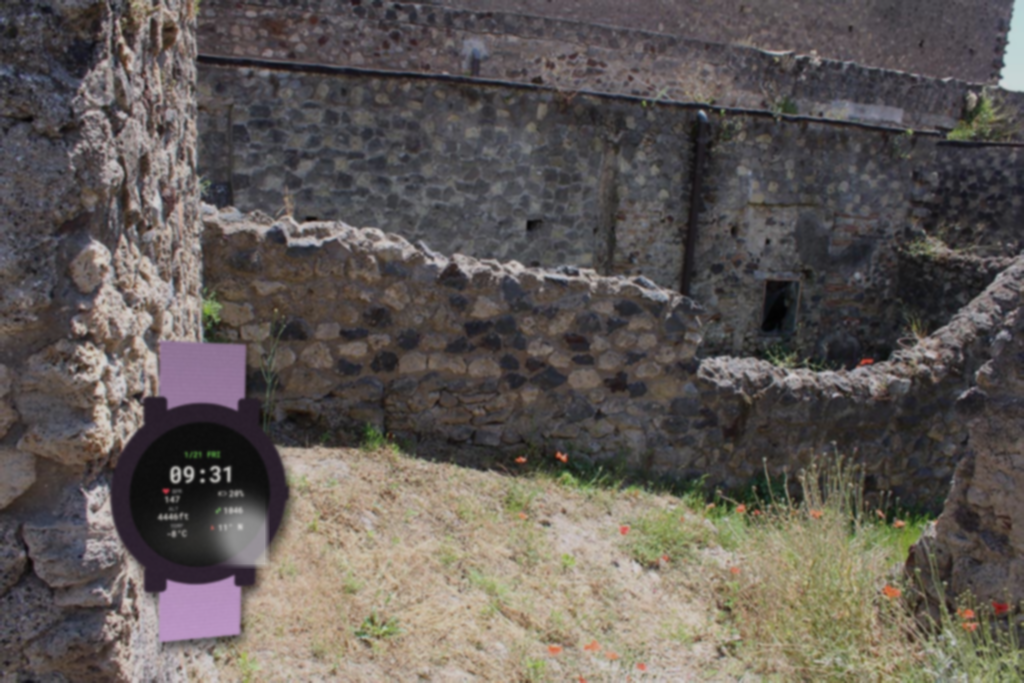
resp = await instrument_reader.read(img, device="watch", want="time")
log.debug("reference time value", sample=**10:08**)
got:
**9:31**
